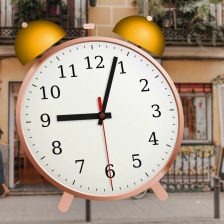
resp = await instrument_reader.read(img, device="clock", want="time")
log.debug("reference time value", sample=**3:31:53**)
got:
**9:03:30**
